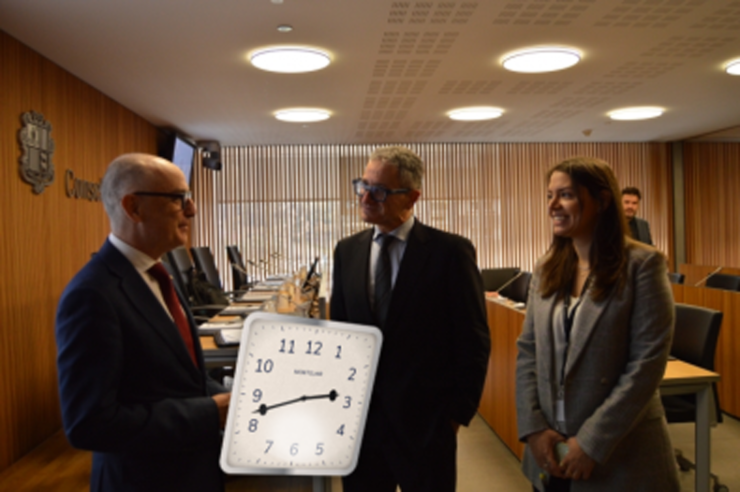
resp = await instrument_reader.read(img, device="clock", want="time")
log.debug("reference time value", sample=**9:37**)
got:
**2:42**
